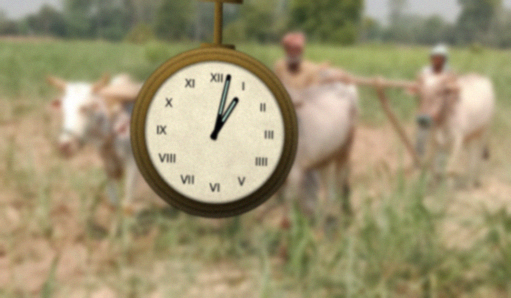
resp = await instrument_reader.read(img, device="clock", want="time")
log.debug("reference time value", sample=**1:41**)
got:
**1:02**
